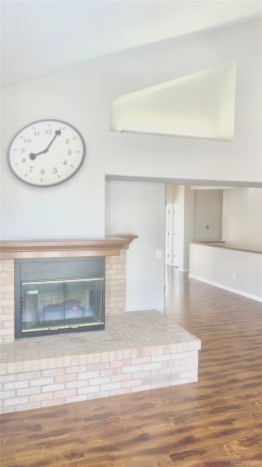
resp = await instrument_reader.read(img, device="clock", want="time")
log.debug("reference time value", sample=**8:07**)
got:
**8:04**
